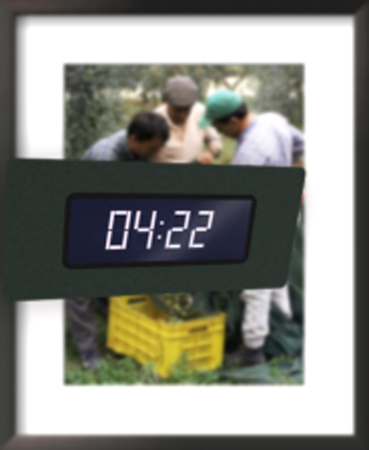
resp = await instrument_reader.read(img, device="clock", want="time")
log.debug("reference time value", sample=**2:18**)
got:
**4:22**
